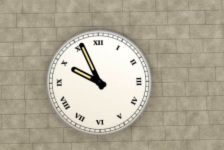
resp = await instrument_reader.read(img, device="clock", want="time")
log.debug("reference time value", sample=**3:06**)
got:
**9:56**
